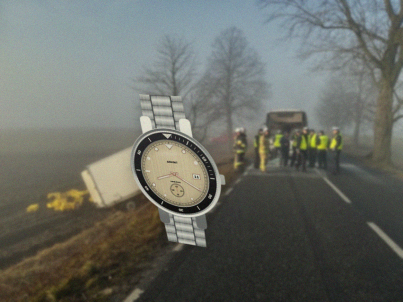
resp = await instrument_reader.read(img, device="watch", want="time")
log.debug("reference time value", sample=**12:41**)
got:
**8:20**
